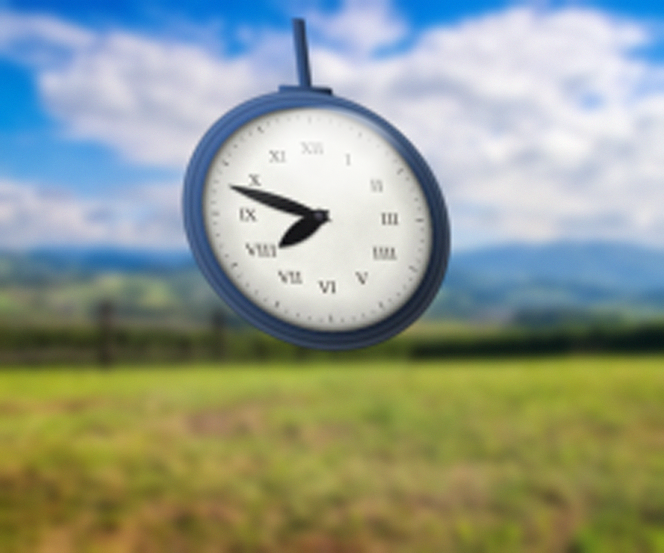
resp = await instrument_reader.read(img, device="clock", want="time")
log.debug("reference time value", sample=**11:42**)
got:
**7:48**
